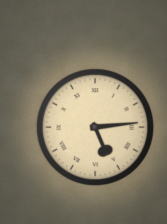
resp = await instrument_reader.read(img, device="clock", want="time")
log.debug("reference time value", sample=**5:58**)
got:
**5:14**
